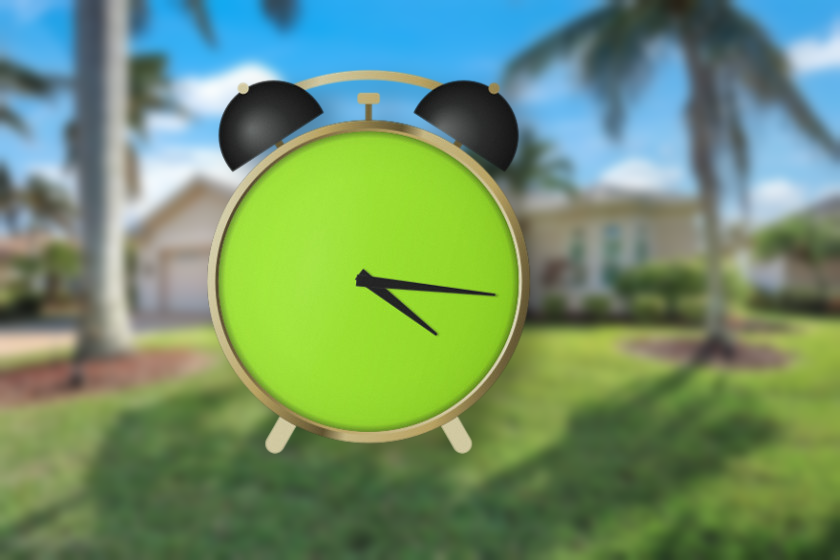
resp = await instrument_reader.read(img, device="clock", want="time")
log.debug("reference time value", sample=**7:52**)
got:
**4:16**
